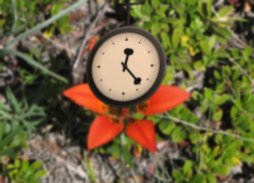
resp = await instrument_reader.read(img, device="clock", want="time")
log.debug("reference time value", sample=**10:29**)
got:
**12:23**
